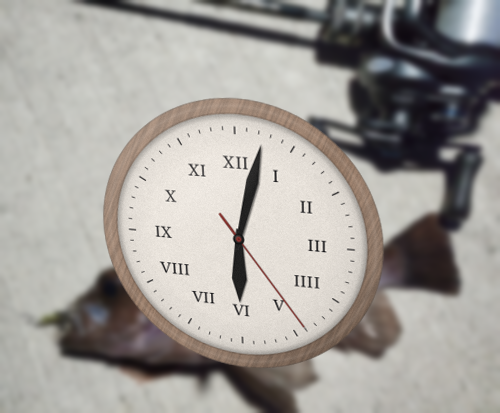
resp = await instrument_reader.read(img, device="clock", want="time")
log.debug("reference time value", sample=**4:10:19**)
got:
**6:02:24**
